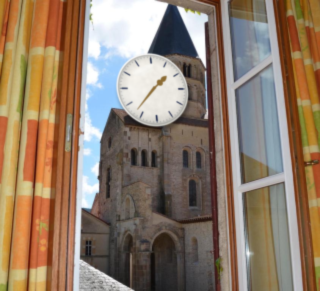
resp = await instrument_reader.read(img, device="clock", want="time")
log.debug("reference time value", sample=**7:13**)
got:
**1:37**
